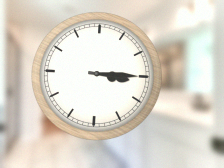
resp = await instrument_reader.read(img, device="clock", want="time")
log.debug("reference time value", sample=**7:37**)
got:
**3:15**
